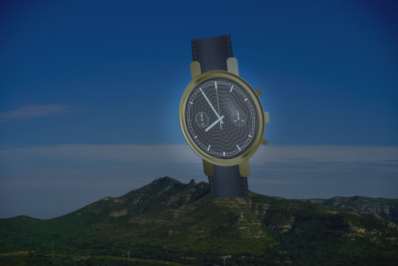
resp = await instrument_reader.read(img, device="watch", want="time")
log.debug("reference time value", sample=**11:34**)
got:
**7:55**
